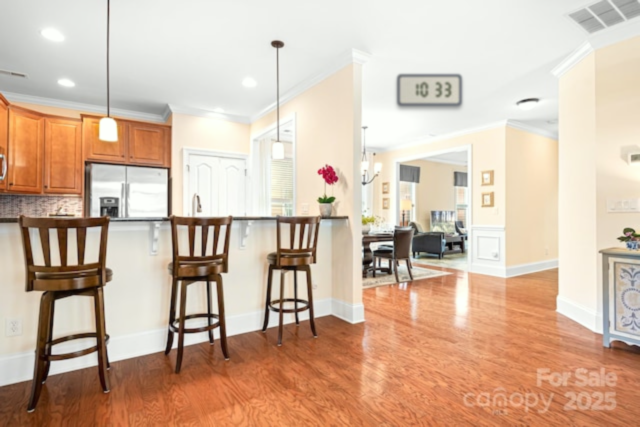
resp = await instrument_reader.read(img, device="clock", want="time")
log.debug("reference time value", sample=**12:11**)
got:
**10:33**
